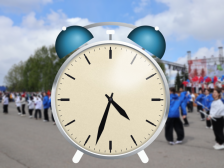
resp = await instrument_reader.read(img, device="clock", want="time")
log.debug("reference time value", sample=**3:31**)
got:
**4:33**
